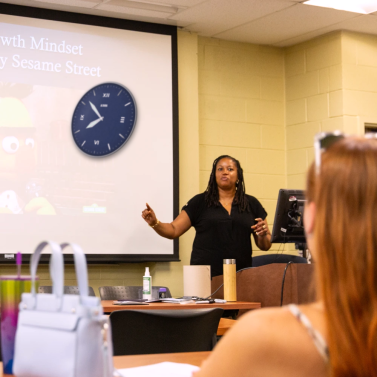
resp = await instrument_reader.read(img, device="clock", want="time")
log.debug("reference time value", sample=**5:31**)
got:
**7:52**
